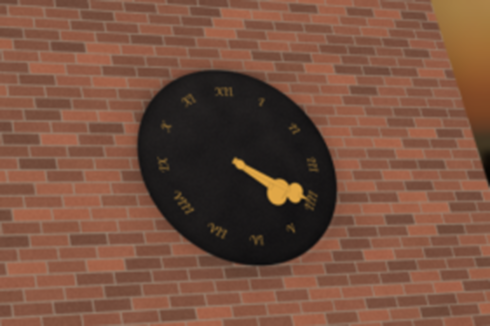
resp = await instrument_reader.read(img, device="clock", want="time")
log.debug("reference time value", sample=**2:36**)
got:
**4:20**
